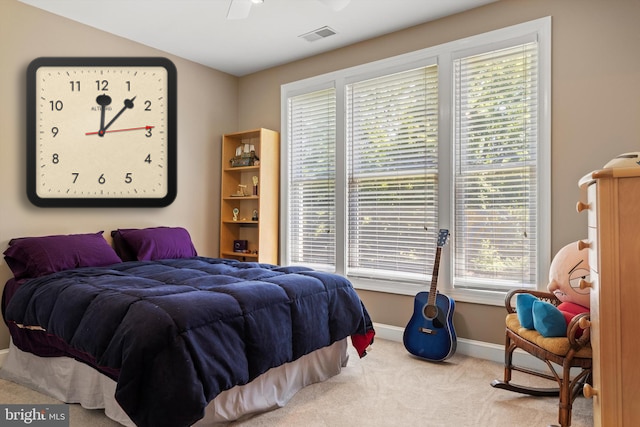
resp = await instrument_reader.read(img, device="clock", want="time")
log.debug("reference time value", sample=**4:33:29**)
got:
**12:07:14**
